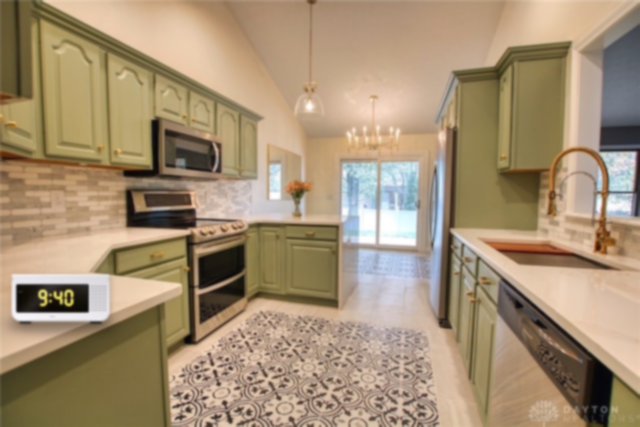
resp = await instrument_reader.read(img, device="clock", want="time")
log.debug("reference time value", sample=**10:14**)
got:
**9:40**
